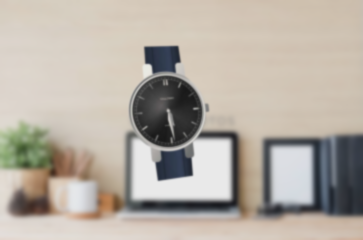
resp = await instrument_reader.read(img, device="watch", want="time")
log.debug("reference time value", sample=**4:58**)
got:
**5:29**
